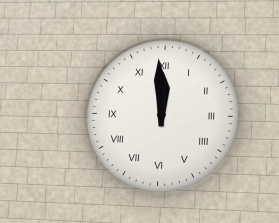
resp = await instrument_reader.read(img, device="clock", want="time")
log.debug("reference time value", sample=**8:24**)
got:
**11:59**
